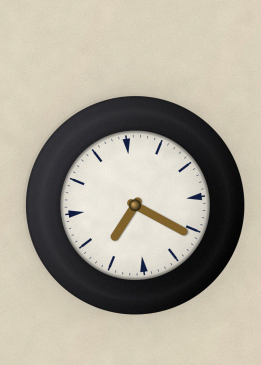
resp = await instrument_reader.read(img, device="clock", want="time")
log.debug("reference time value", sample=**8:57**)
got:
**7:21**
